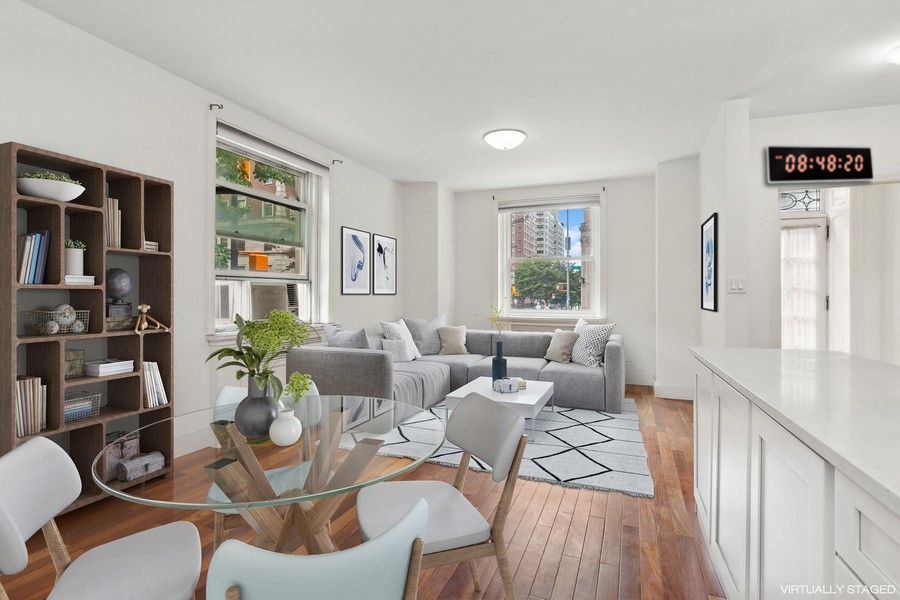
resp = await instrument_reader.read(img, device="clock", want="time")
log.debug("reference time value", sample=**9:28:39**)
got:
**8:48:20**
